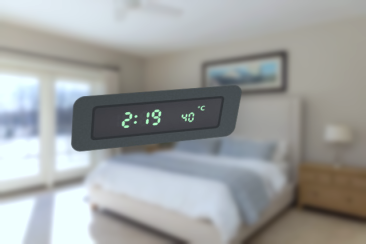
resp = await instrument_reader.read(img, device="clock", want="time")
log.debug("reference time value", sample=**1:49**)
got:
**2:19**
